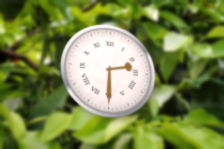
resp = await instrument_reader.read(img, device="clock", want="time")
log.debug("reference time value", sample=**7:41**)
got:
**2:30**
